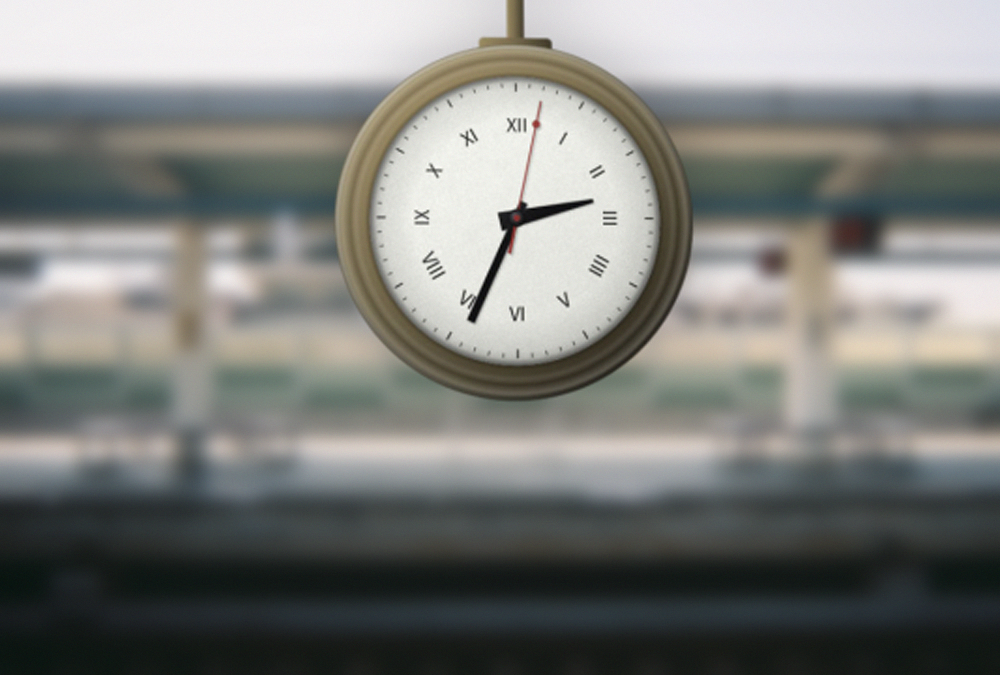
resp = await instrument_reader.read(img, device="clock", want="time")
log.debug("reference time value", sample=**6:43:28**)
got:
**2:34:02**
